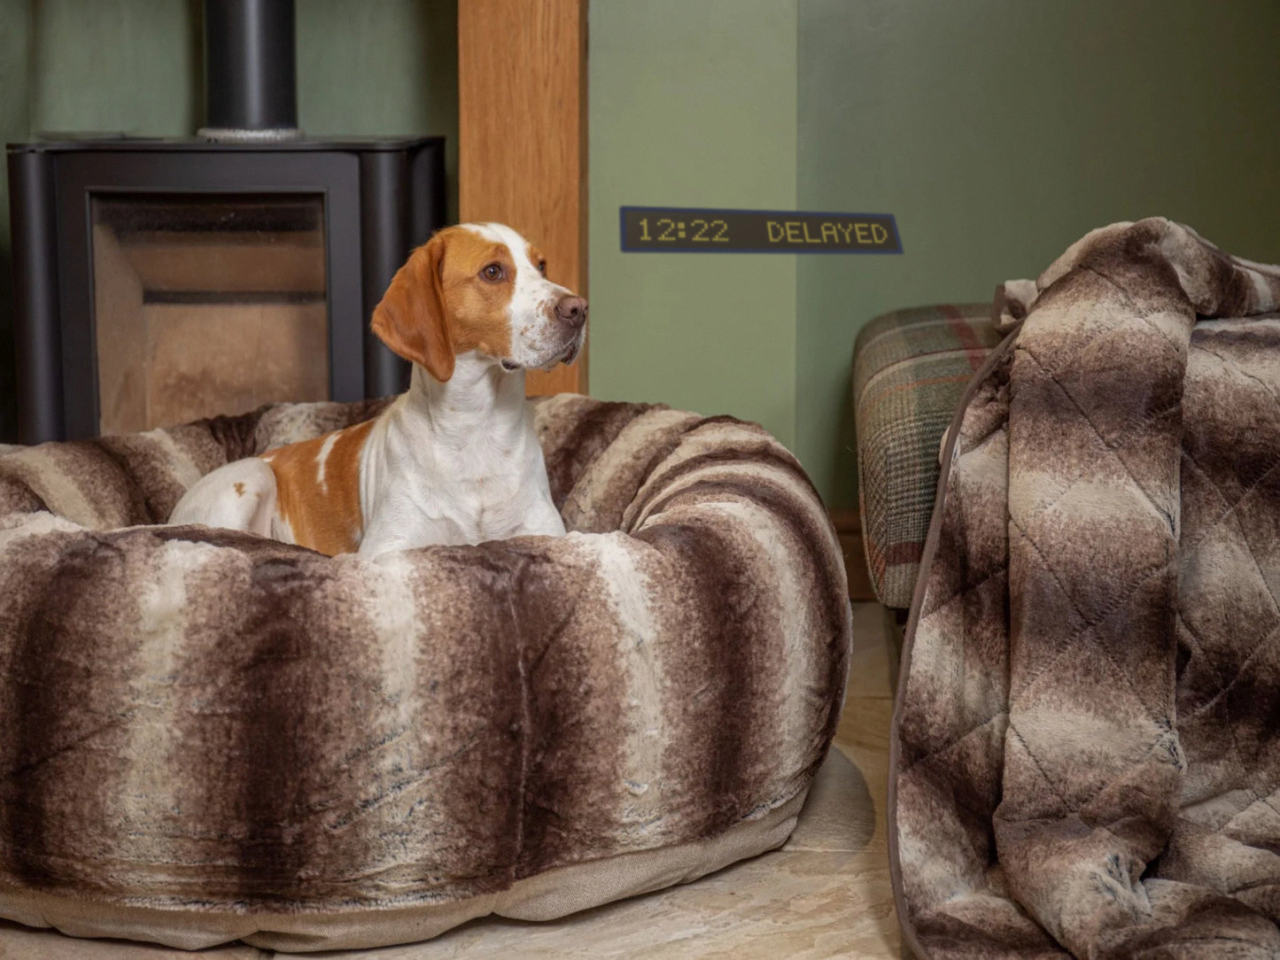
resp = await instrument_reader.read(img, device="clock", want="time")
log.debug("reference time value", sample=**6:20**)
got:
**12:22**
